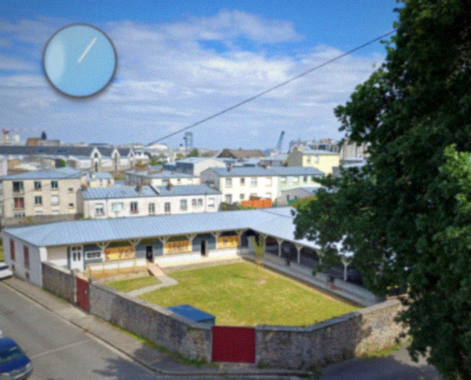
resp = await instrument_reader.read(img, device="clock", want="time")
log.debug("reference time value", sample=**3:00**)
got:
**1:06**
